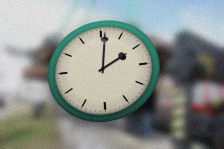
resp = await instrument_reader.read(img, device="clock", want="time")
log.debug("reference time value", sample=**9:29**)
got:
**2:01**
